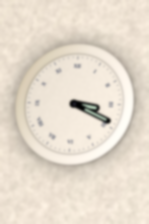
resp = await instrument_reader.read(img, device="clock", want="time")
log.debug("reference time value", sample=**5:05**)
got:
**3:19**
